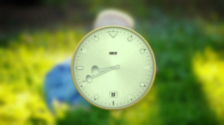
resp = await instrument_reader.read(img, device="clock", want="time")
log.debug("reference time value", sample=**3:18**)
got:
**8:41**
